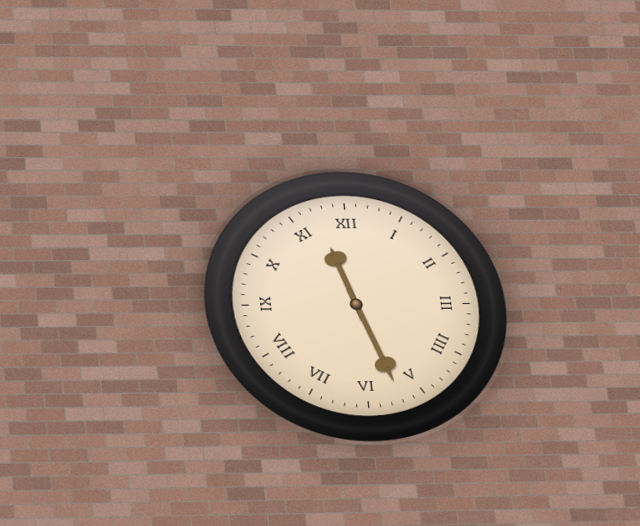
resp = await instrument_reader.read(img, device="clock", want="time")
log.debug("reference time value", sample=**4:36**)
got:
**11:27**
